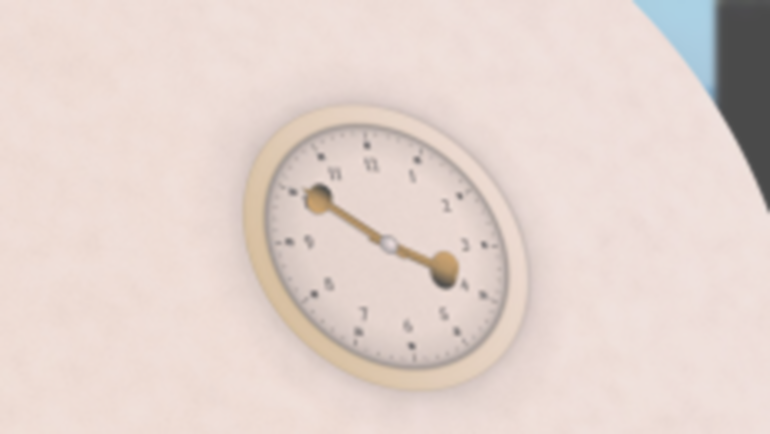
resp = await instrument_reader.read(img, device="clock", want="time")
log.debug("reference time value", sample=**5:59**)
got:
**3:51**
